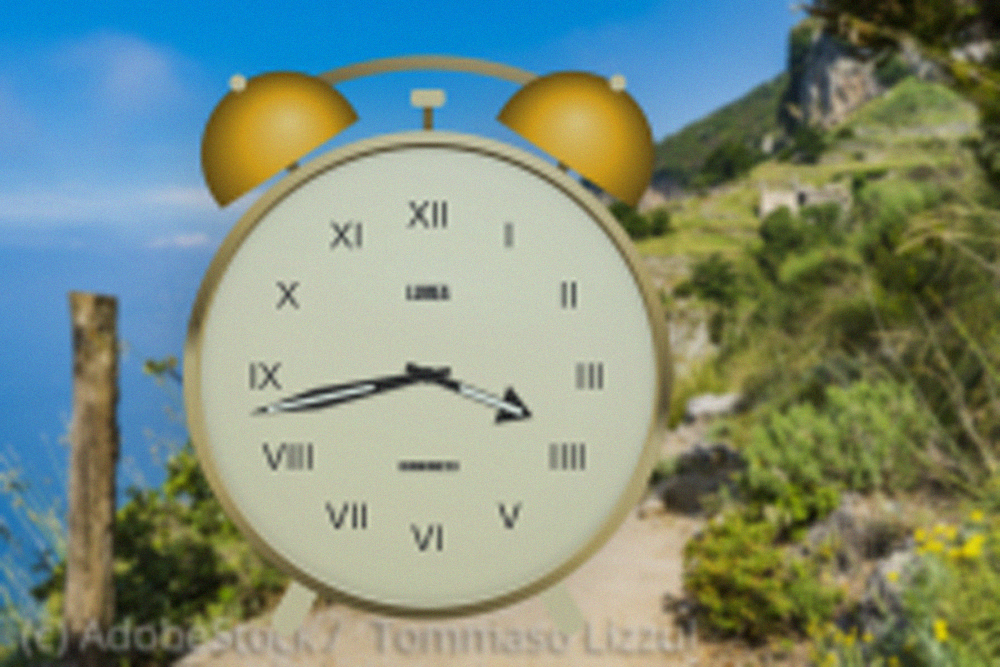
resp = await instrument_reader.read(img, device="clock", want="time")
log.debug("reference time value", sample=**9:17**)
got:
**3:43**
